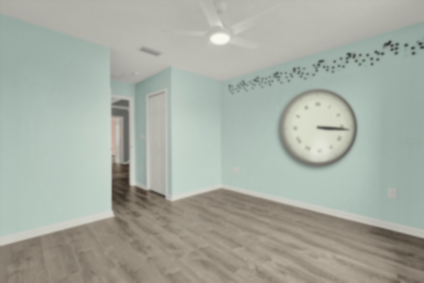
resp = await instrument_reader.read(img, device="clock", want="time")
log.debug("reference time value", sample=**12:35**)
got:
**3:16**
